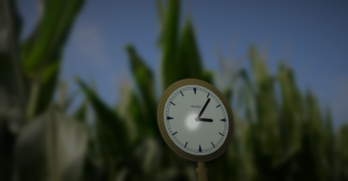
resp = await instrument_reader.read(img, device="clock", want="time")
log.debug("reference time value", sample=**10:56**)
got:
**3:06**
